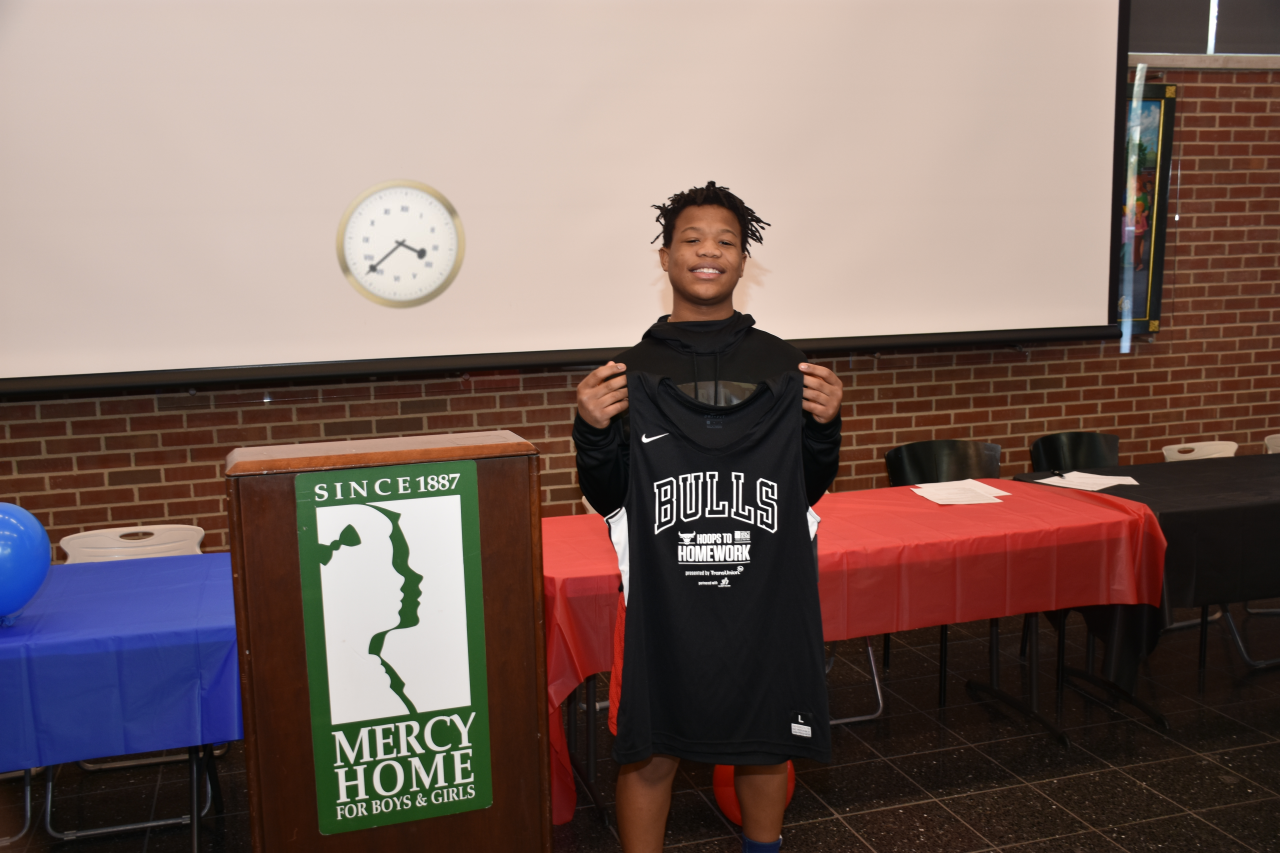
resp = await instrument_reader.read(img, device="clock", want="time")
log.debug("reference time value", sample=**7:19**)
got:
**3:37**
